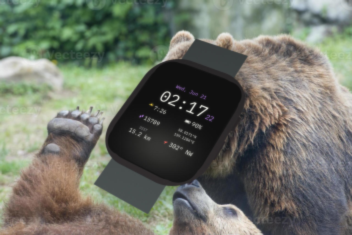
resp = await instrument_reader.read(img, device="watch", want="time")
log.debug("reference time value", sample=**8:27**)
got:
**2:17**
